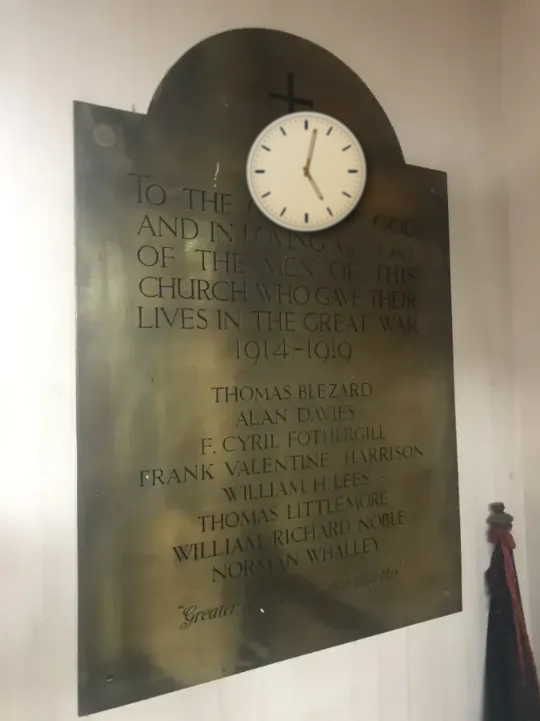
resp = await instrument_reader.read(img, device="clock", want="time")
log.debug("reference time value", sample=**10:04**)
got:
**5:02**
